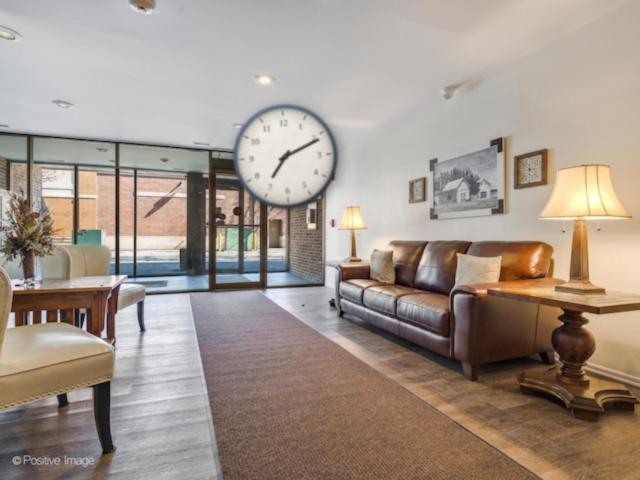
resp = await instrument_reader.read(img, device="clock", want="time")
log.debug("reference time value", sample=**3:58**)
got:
**7:11**
